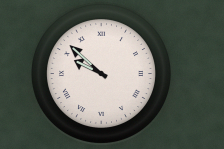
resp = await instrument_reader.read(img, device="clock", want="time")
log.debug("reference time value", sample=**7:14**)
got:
**9:52**
